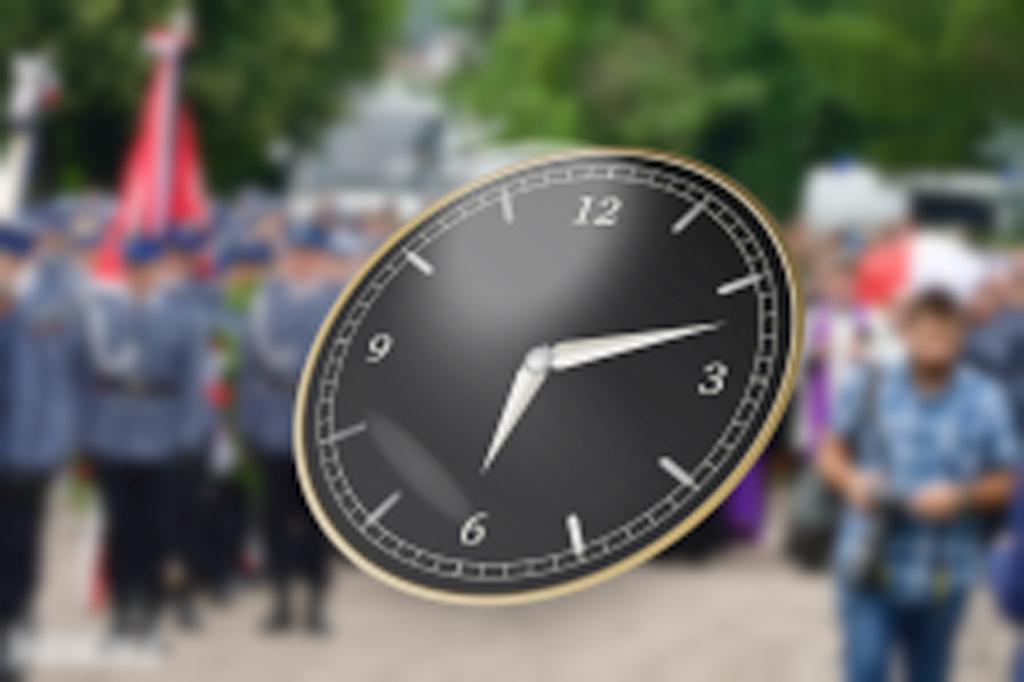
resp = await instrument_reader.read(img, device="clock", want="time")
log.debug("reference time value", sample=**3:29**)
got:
**6:12**
